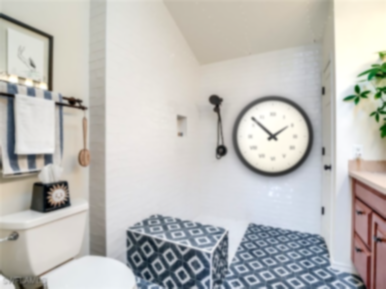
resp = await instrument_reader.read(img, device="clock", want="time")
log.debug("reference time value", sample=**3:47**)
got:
**1:52**
